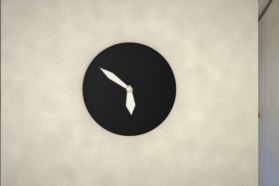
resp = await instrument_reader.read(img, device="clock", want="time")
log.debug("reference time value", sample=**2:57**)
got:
**5:51**
